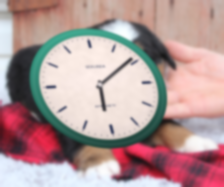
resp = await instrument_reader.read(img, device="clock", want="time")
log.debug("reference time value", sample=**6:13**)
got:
**6:09**
